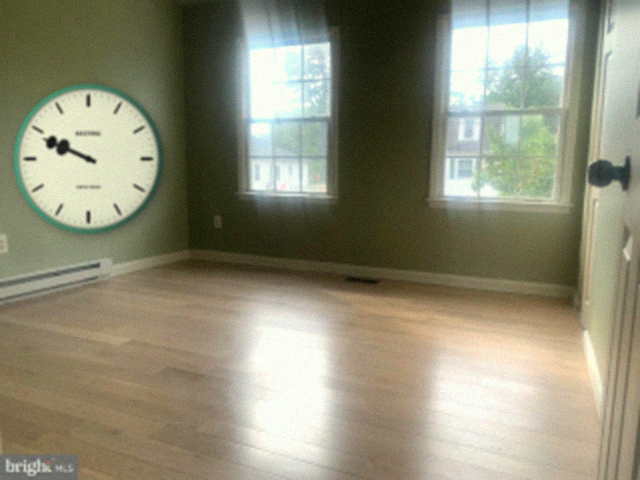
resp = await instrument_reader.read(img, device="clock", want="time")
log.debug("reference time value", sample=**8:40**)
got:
**9:49**
